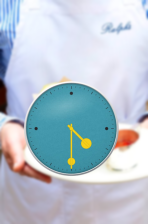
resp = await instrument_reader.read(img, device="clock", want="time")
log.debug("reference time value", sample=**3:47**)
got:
**4:30**
